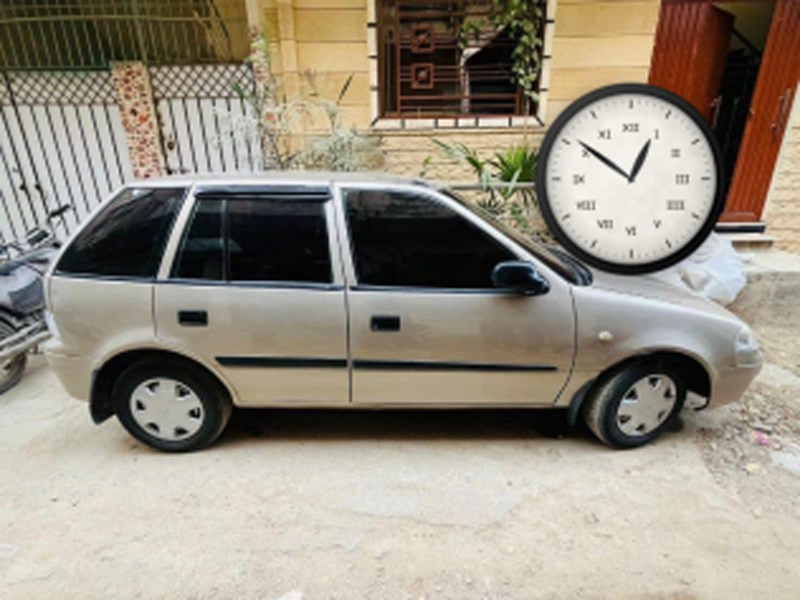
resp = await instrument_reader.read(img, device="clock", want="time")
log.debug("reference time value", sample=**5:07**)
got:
**12:51**
